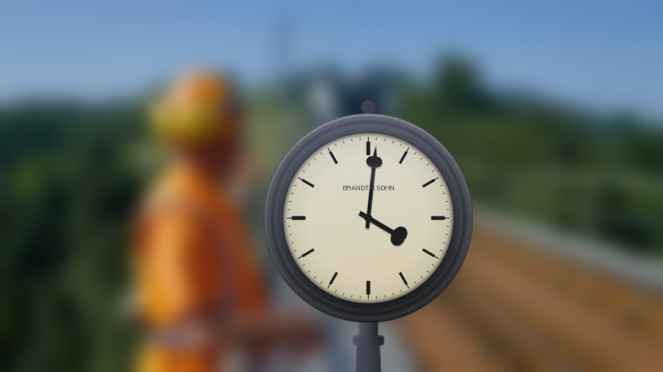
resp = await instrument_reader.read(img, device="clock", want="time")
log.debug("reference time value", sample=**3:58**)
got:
**4:01**
